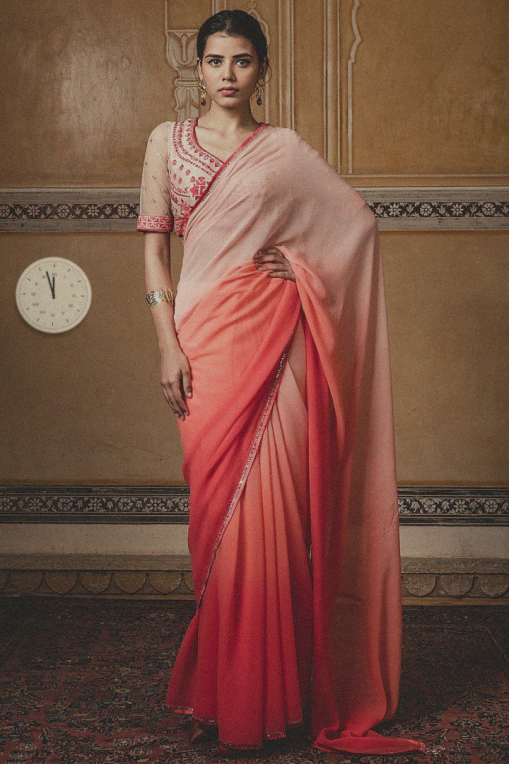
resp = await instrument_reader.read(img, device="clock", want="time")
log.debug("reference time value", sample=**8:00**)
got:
**11:57**
